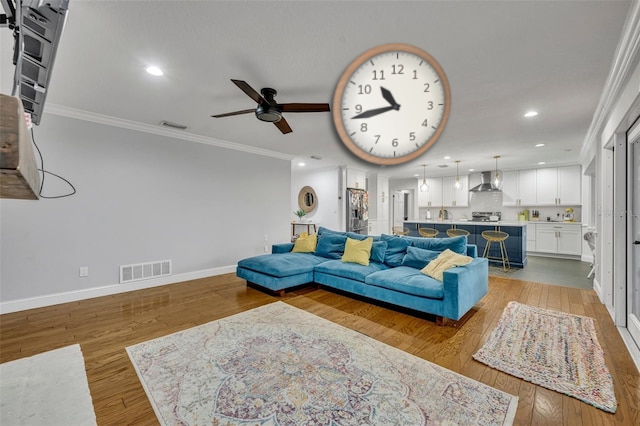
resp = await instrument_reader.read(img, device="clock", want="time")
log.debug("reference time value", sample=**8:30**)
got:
**10:43**
